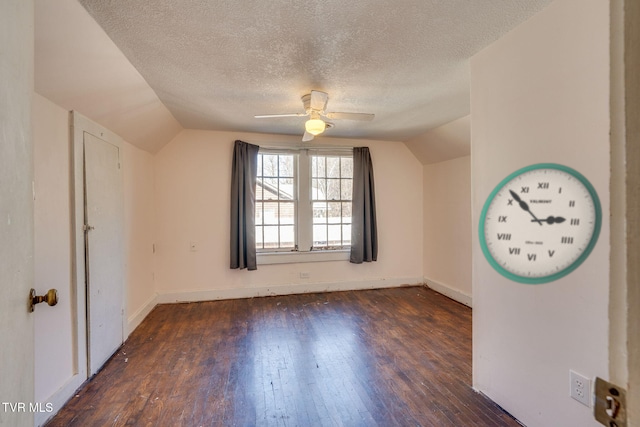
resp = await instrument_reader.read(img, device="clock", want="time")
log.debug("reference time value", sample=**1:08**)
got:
**2:52**
